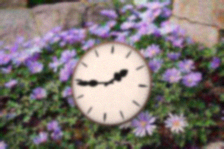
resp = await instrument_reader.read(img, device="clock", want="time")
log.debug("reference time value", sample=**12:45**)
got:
**1:44**
